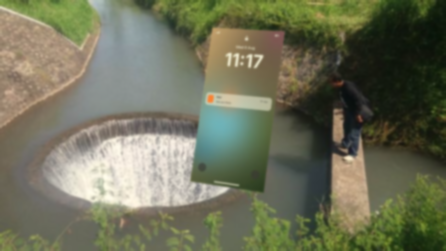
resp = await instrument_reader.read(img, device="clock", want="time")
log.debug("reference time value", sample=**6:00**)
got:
**11:17**
